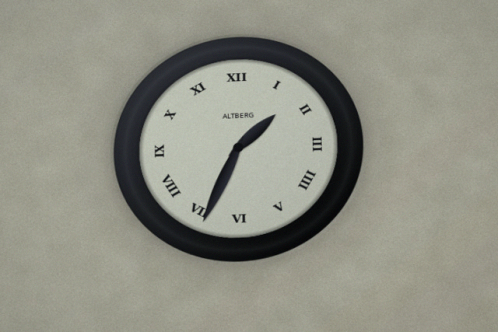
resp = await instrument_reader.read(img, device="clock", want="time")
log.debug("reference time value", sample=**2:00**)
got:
**1:34**
